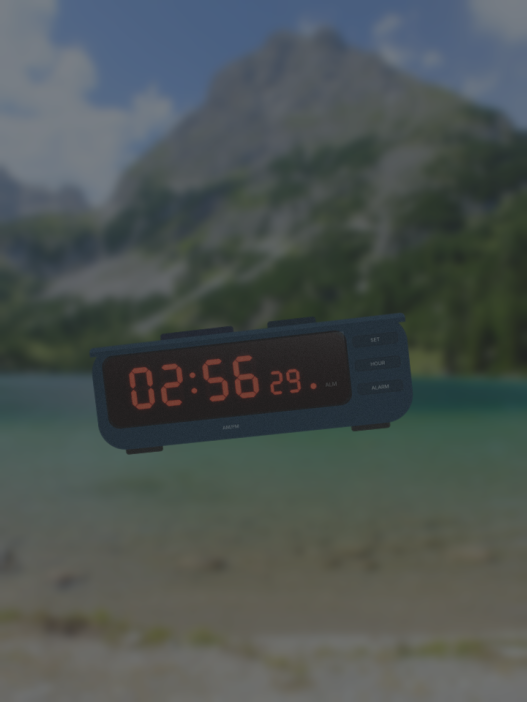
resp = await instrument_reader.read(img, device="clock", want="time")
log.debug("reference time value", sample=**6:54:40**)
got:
**2:56:29**
